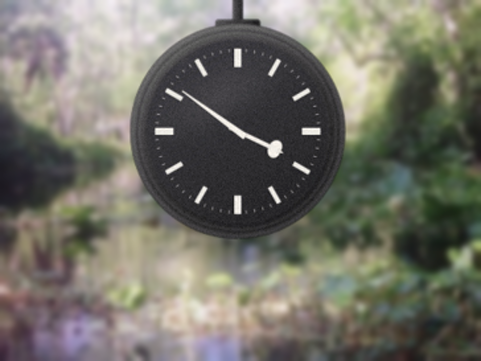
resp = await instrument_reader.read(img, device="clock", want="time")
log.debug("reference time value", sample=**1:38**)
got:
**3:51**
